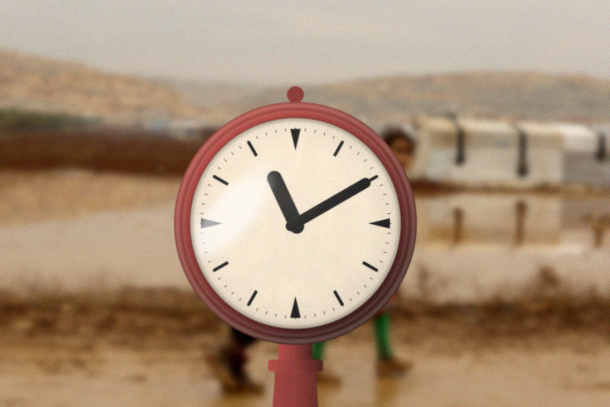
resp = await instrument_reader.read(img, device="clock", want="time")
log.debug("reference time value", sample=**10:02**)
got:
**11:10**
